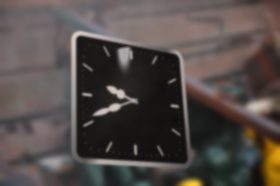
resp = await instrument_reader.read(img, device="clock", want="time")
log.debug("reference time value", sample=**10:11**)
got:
**9:41**
